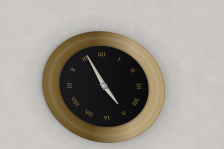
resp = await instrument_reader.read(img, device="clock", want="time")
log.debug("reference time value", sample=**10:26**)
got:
**4:56**
